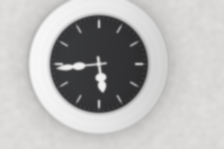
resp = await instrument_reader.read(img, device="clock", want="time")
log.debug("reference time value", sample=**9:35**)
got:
**5:44**
